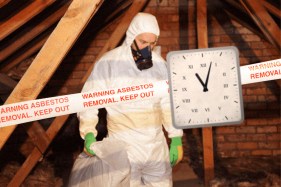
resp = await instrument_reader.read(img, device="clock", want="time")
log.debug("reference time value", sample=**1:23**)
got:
**11:03**
